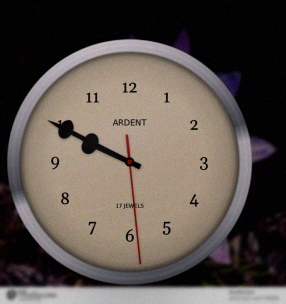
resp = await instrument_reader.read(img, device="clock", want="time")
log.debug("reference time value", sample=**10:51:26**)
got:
**9:49:29**
